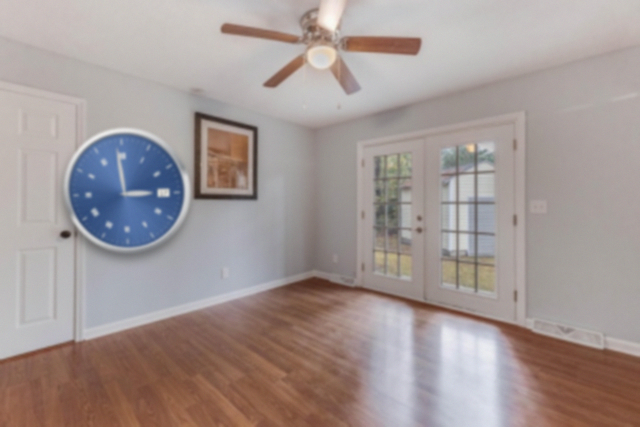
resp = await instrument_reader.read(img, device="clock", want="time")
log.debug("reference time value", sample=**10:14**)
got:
**2:59**
